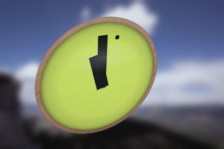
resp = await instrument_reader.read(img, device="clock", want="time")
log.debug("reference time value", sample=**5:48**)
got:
**10:57**
